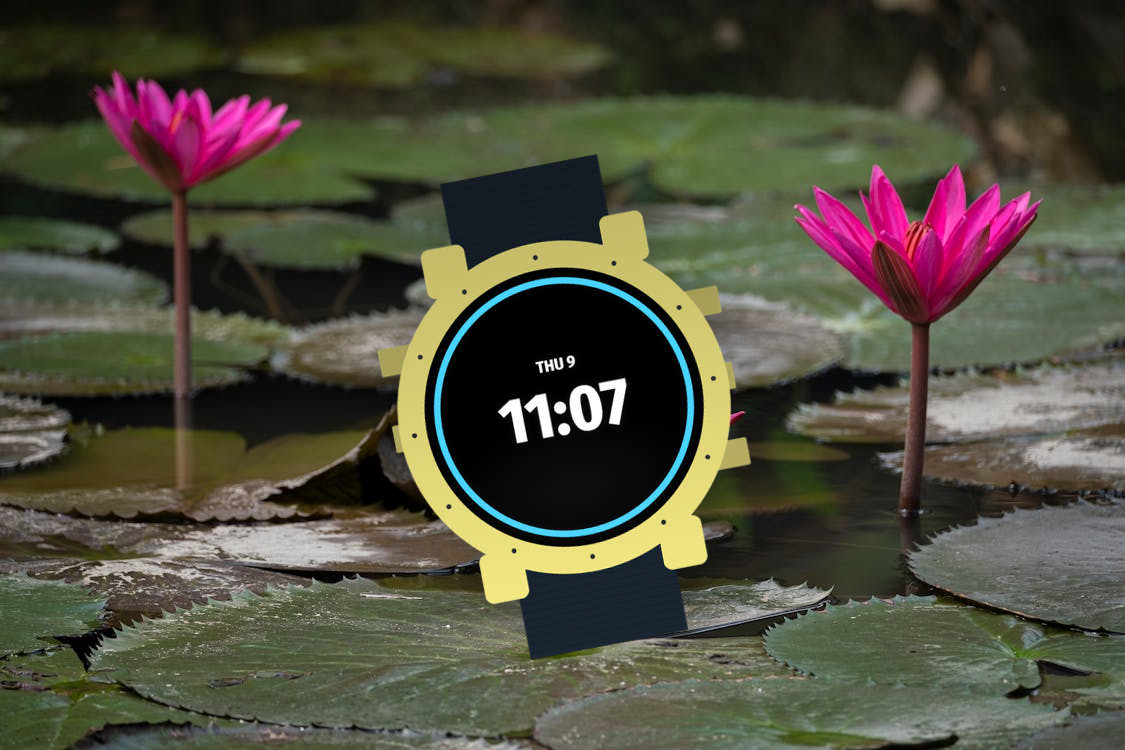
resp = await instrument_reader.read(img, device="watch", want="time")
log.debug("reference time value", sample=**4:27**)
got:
**11:07**
